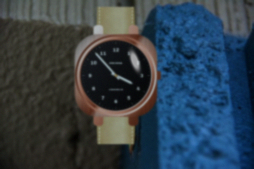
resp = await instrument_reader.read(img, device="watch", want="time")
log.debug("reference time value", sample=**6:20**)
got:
**3:53**
